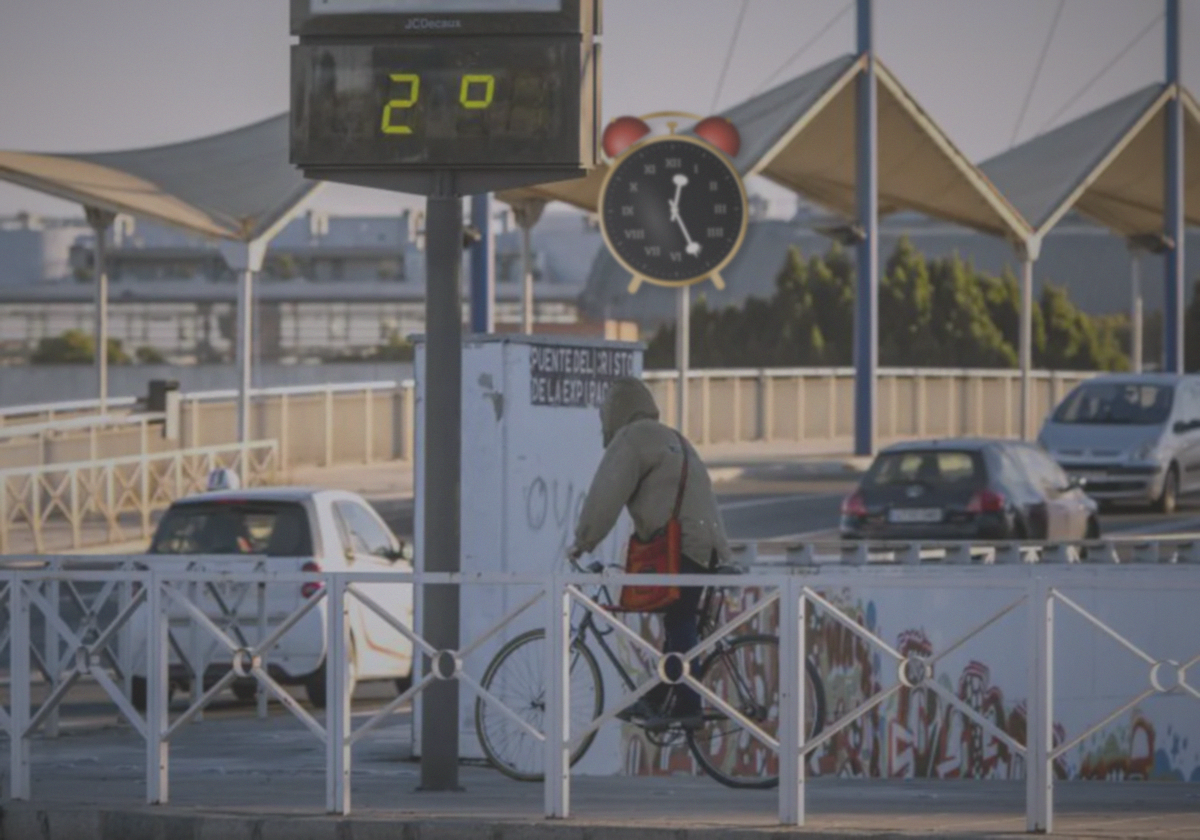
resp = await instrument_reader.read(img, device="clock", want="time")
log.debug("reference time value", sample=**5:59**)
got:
**12:26**
